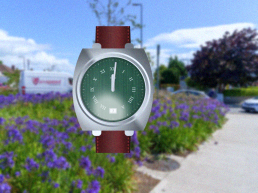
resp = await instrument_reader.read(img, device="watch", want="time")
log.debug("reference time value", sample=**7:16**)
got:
**12:01**
